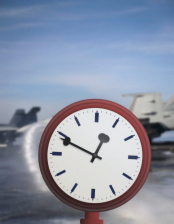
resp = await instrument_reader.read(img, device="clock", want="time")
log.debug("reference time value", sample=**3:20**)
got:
**12:49**
